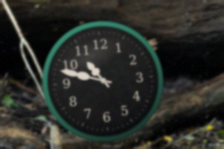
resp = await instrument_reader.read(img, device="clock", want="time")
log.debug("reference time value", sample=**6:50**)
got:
**10:48**
